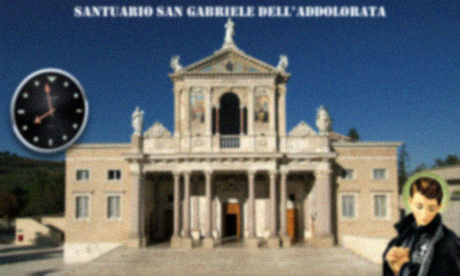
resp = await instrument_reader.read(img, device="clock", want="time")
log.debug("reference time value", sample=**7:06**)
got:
**7:58**
